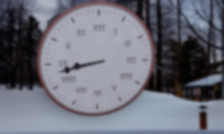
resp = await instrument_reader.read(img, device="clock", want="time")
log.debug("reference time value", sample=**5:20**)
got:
**8:43**
